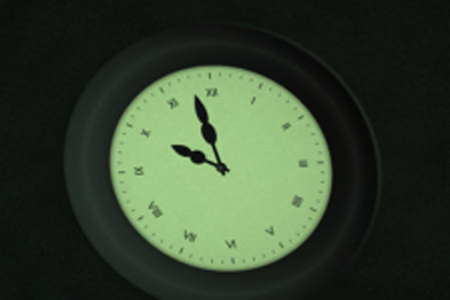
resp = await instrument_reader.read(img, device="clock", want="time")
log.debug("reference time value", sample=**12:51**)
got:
**9:58**
